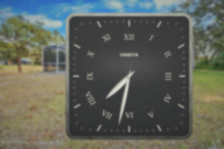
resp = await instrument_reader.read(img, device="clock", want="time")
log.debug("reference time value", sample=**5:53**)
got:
**7:32**
